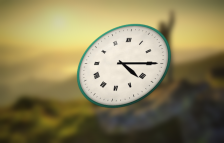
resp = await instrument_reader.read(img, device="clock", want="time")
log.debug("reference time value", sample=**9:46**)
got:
**4:15**
